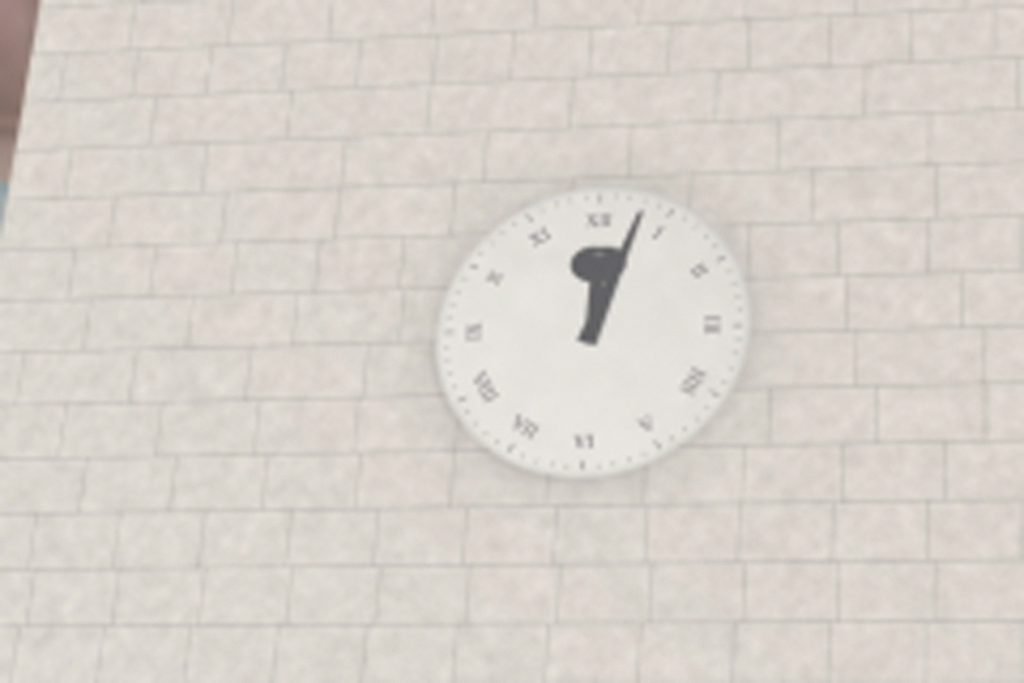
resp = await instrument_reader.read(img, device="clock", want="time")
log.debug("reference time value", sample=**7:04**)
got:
**12:03**
